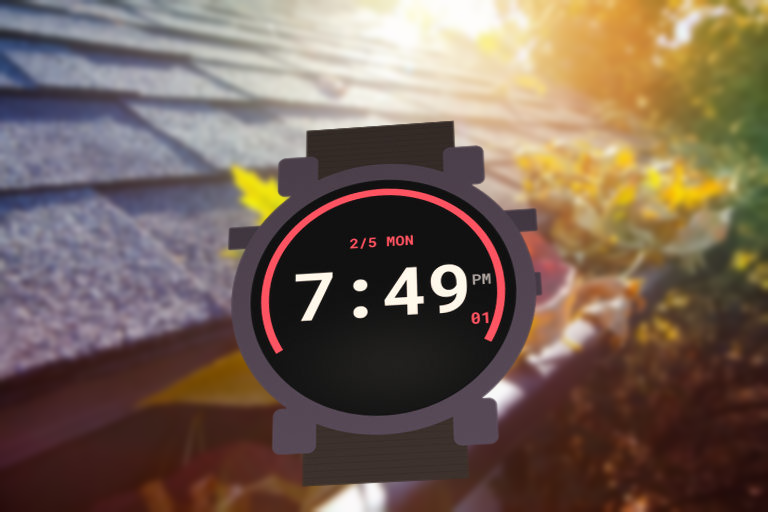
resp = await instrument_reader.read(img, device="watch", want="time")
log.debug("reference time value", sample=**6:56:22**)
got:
**7:49:01**
